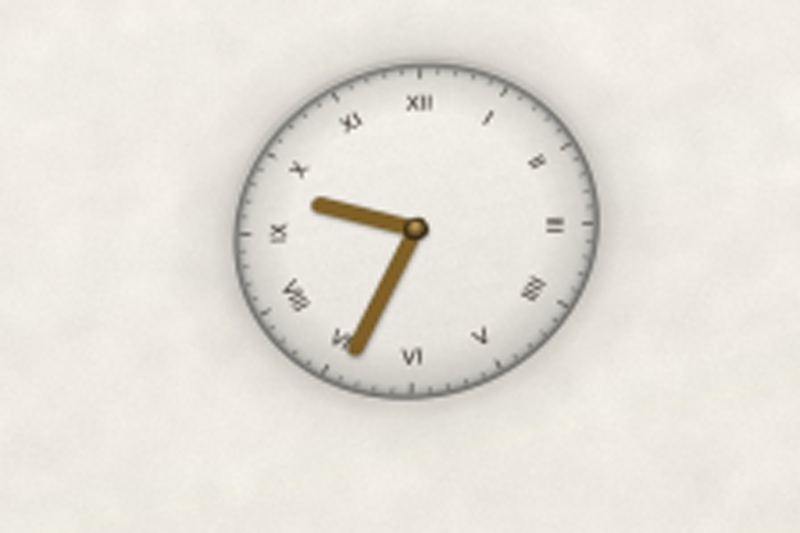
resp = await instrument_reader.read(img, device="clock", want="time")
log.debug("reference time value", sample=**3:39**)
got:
**9:34**
